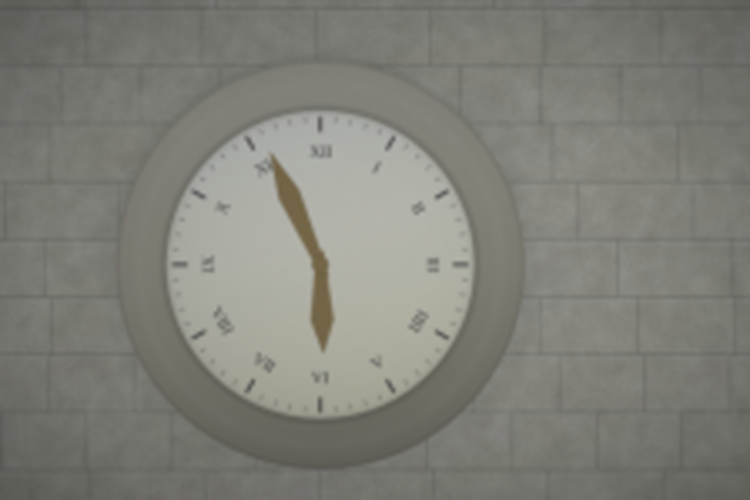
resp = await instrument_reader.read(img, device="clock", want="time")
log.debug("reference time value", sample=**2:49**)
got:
**5:56**
